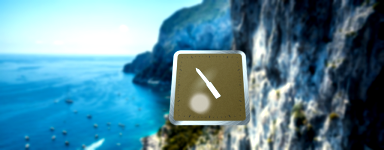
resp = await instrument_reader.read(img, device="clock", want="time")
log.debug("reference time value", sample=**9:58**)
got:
**4:54**
